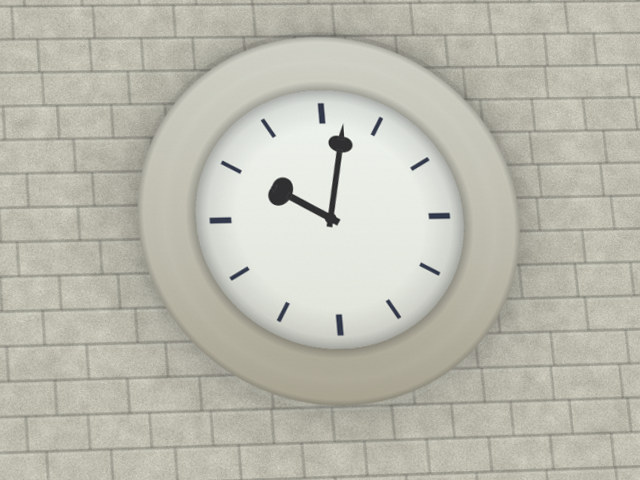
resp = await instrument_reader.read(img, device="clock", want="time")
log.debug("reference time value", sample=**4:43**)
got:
**10:02**
